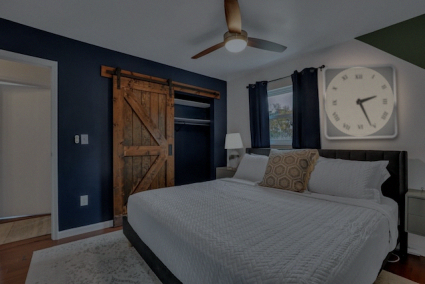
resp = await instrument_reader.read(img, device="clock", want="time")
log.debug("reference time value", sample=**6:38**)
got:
**2:26**
